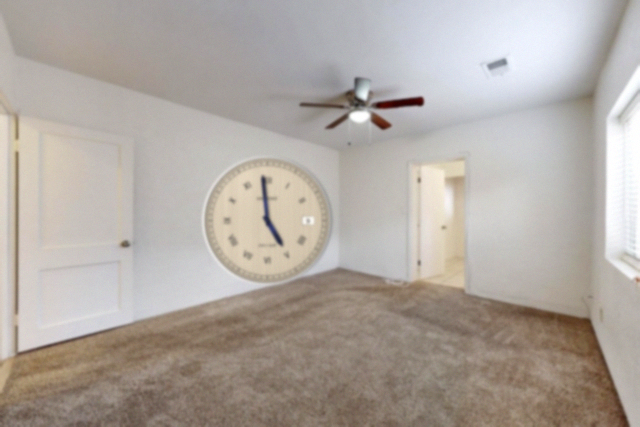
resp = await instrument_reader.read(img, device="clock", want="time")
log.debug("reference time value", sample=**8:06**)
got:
**4:59**
